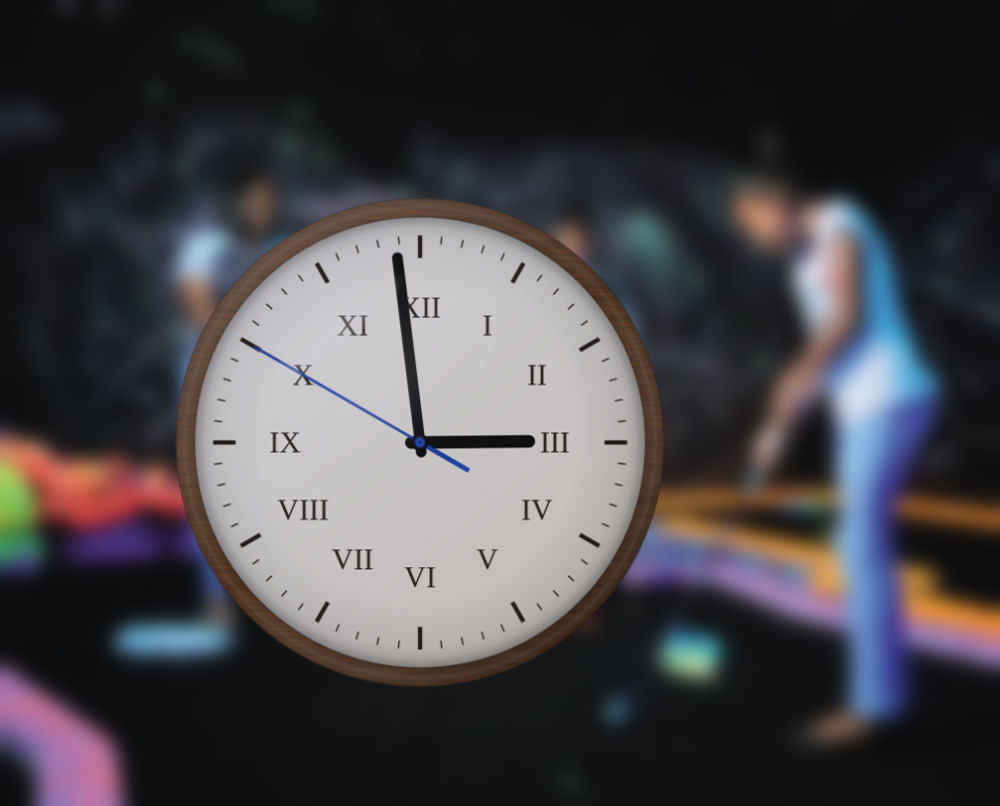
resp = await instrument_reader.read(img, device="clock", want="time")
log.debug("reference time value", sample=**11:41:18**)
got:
**2:58:50**
